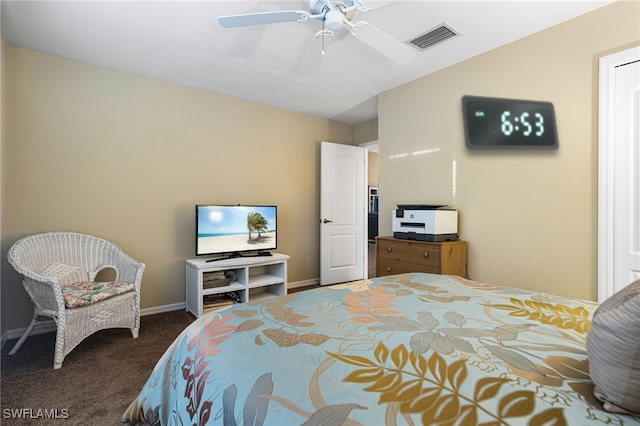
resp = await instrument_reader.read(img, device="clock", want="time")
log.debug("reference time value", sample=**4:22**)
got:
**6:53**
